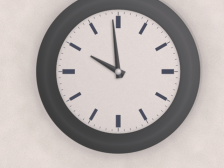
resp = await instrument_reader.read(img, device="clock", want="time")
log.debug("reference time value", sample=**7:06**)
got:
**9:59**
